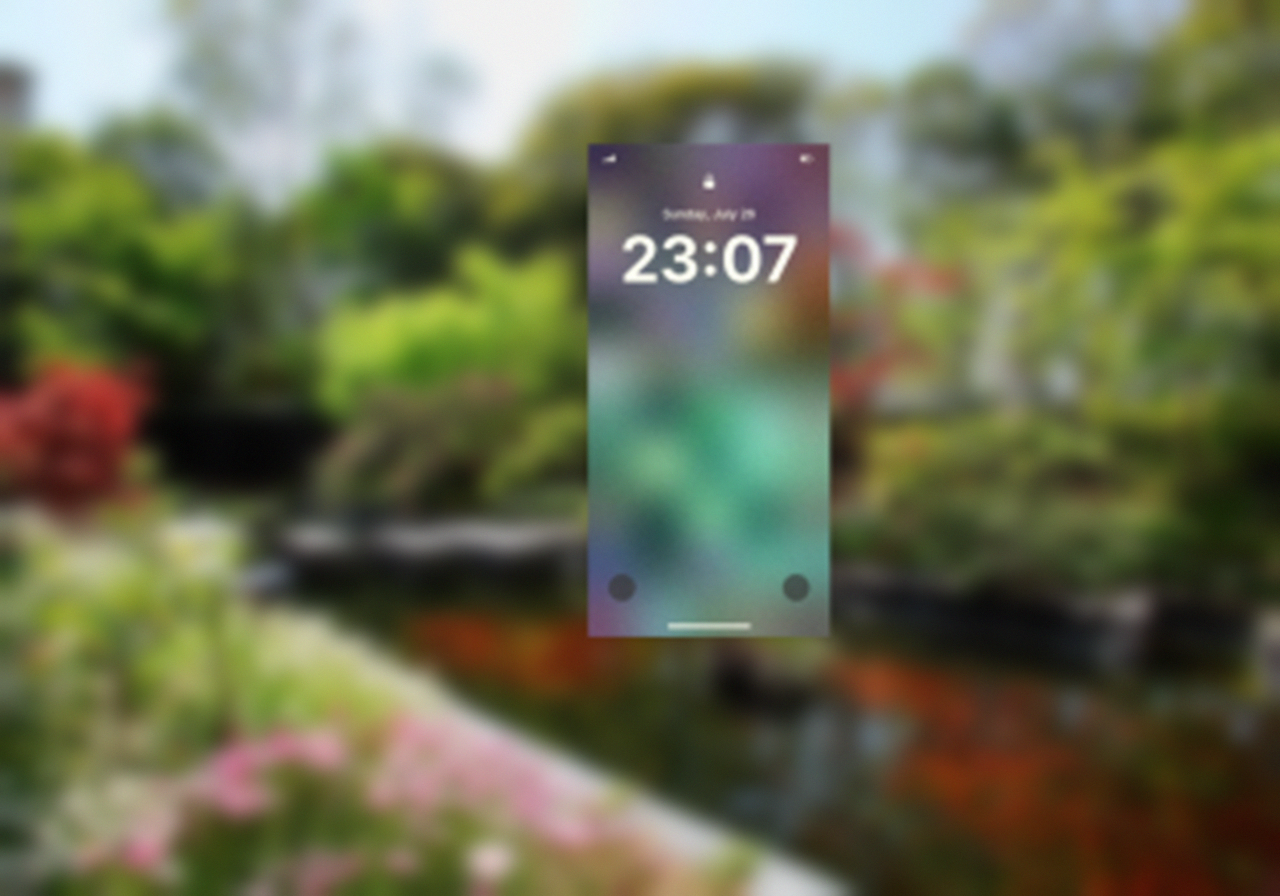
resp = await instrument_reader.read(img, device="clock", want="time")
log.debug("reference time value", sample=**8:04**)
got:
**23:07**
